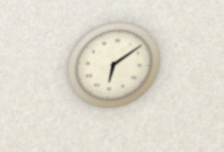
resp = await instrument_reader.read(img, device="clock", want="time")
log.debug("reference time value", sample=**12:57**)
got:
**6:08**
